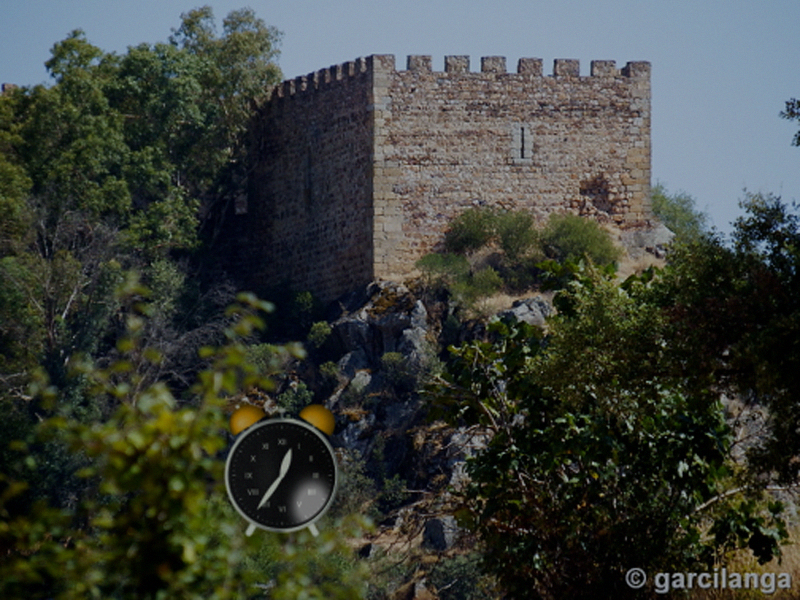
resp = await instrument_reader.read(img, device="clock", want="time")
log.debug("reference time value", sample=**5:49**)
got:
**12:36**
